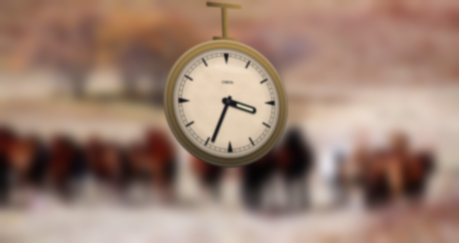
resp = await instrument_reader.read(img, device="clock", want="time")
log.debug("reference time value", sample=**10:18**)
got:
**3:34**
